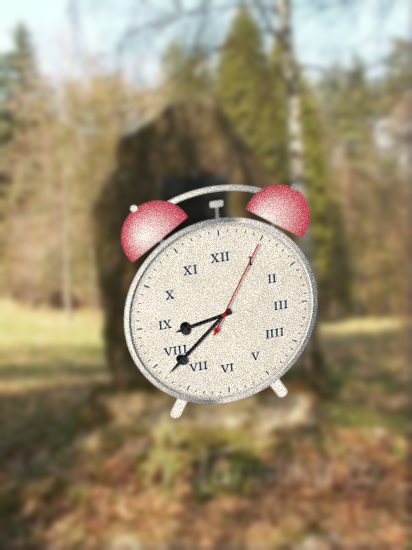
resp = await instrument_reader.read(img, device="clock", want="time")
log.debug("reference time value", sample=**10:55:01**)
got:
**8:38:05**
